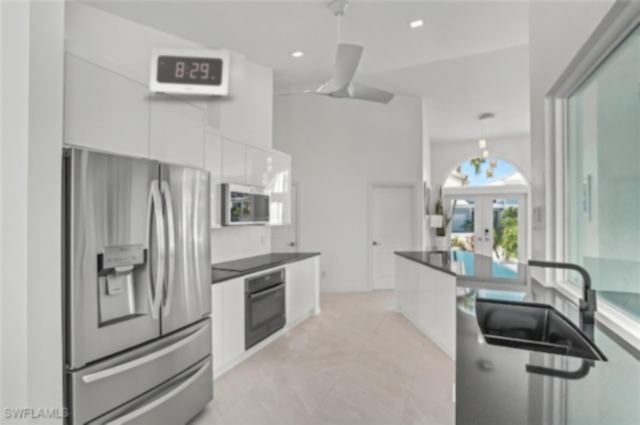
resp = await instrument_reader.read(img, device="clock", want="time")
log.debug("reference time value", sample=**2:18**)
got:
**8:29**
